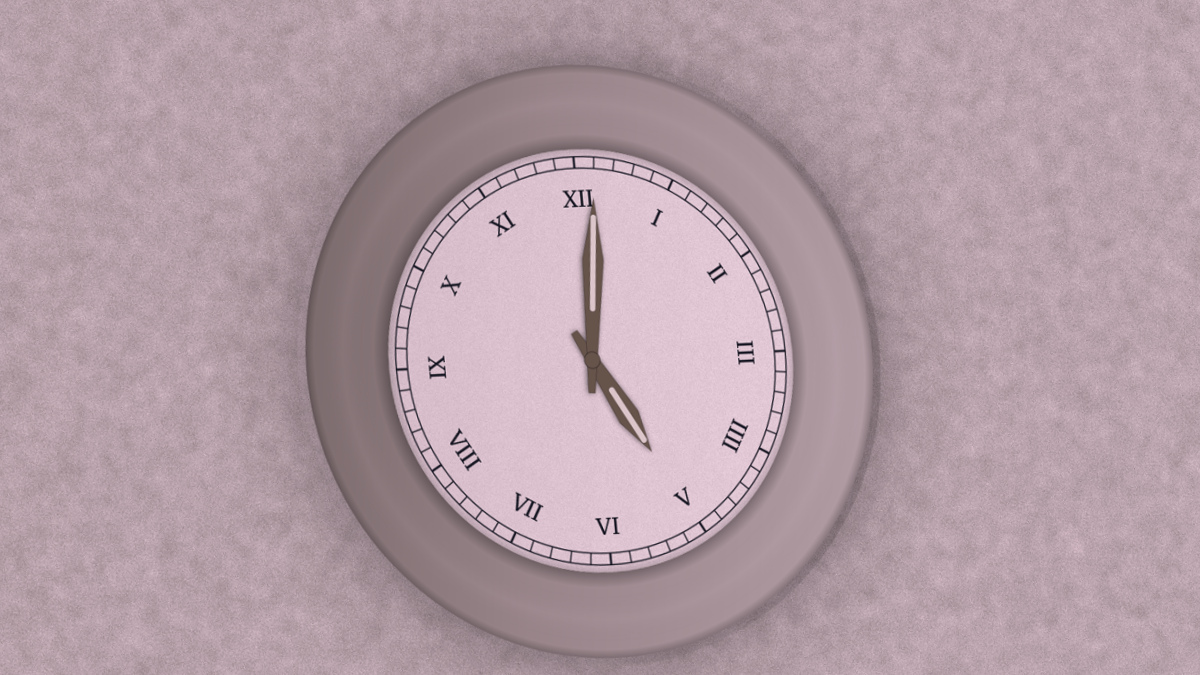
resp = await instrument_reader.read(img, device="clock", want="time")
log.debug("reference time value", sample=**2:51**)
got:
**5:01**
